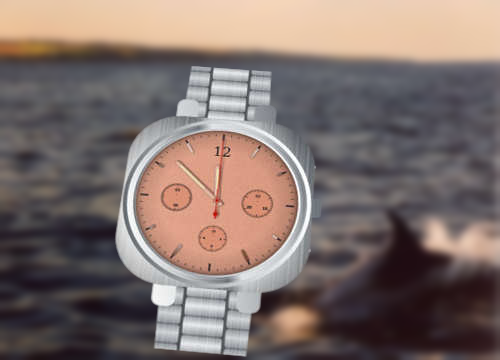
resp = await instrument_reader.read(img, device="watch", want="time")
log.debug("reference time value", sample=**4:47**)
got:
**11:52**
